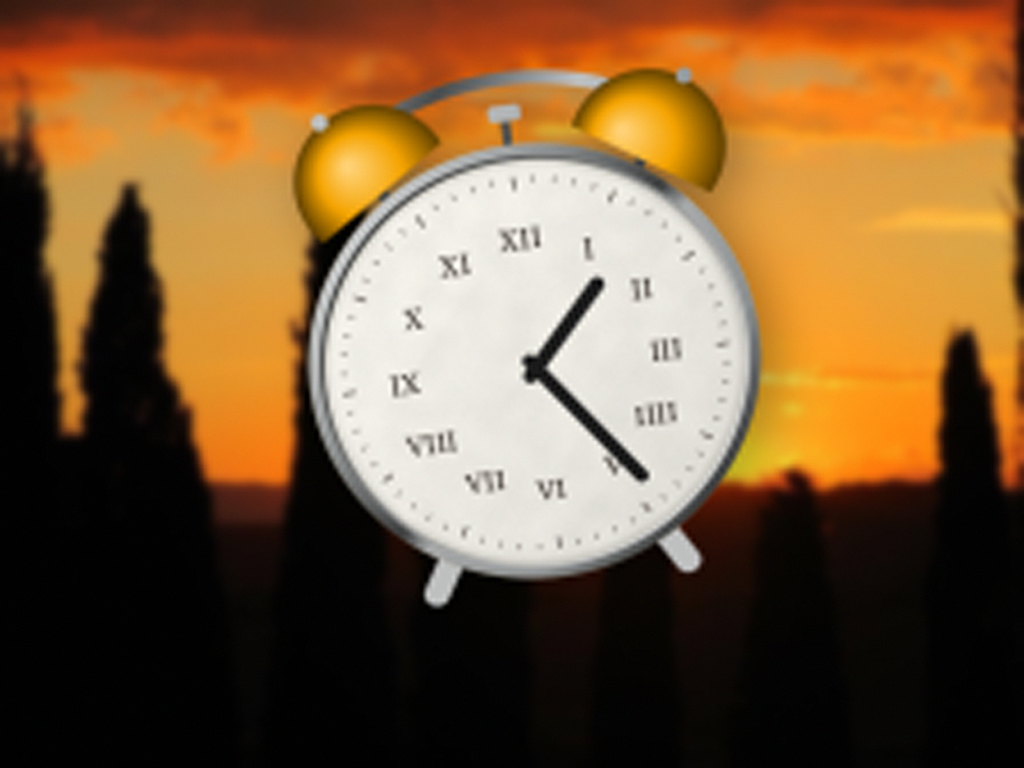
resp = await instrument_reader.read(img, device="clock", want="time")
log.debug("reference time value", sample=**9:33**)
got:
**1:24**
